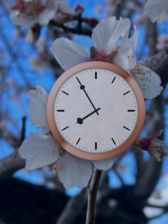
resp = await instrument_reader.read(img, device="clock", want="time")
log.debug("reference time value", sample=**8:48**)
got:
**7:55**
